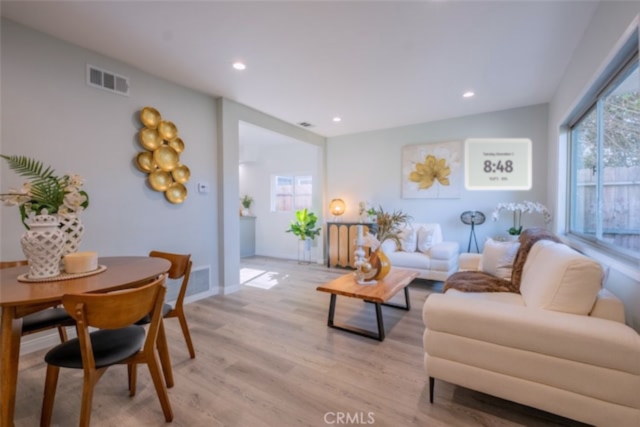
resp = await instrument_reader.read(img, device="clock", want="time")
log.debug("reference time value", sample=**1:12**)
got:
**8:48**
